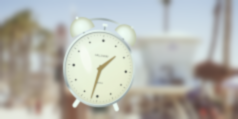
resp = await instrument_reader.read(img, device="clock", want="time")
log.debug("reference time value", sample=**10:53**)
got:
**1:32**
